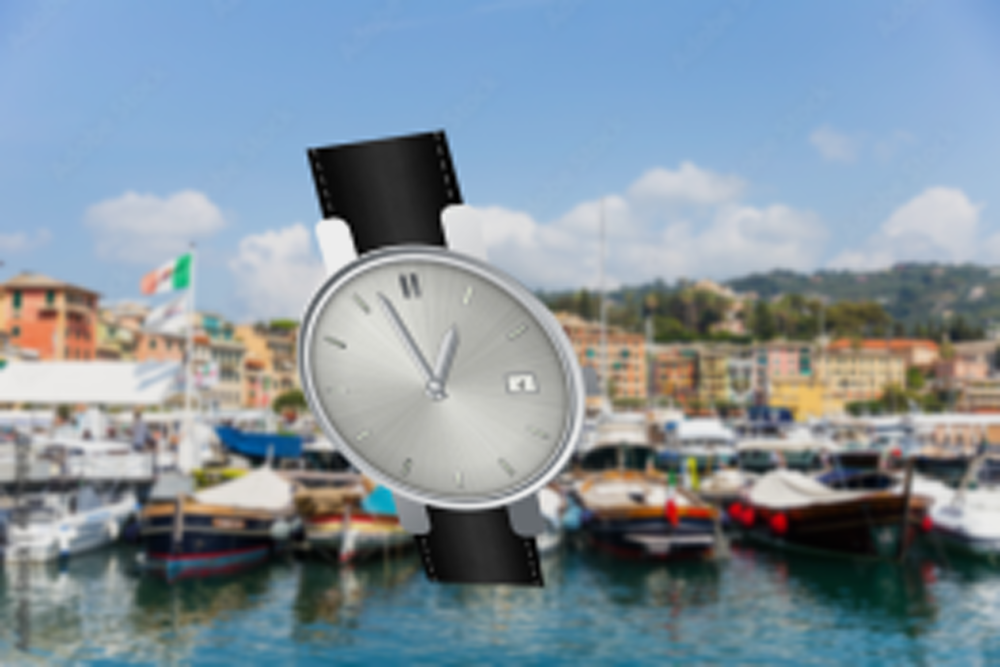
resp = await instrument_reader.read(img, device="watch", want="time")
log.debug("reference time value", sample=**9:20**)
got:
**12:57**
